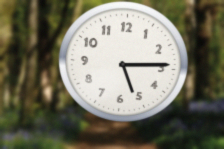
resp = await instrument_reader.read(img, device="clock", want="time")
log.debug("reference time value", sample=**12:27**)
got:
**5:14**
